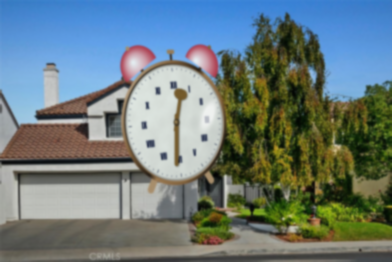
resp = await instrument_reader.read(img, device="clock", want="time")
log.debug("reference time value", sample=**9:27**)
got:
**12:31**
